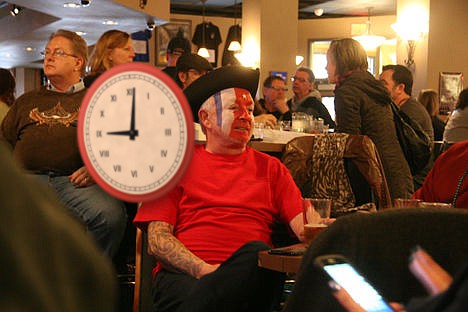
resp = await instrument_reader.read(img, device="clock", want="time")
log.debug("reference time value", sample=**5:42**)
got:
**9:01**
